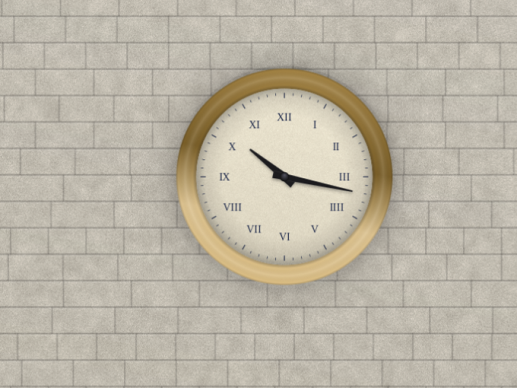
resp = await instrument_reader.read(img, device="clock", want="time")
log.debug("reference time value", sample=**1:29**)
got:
**10:17**
